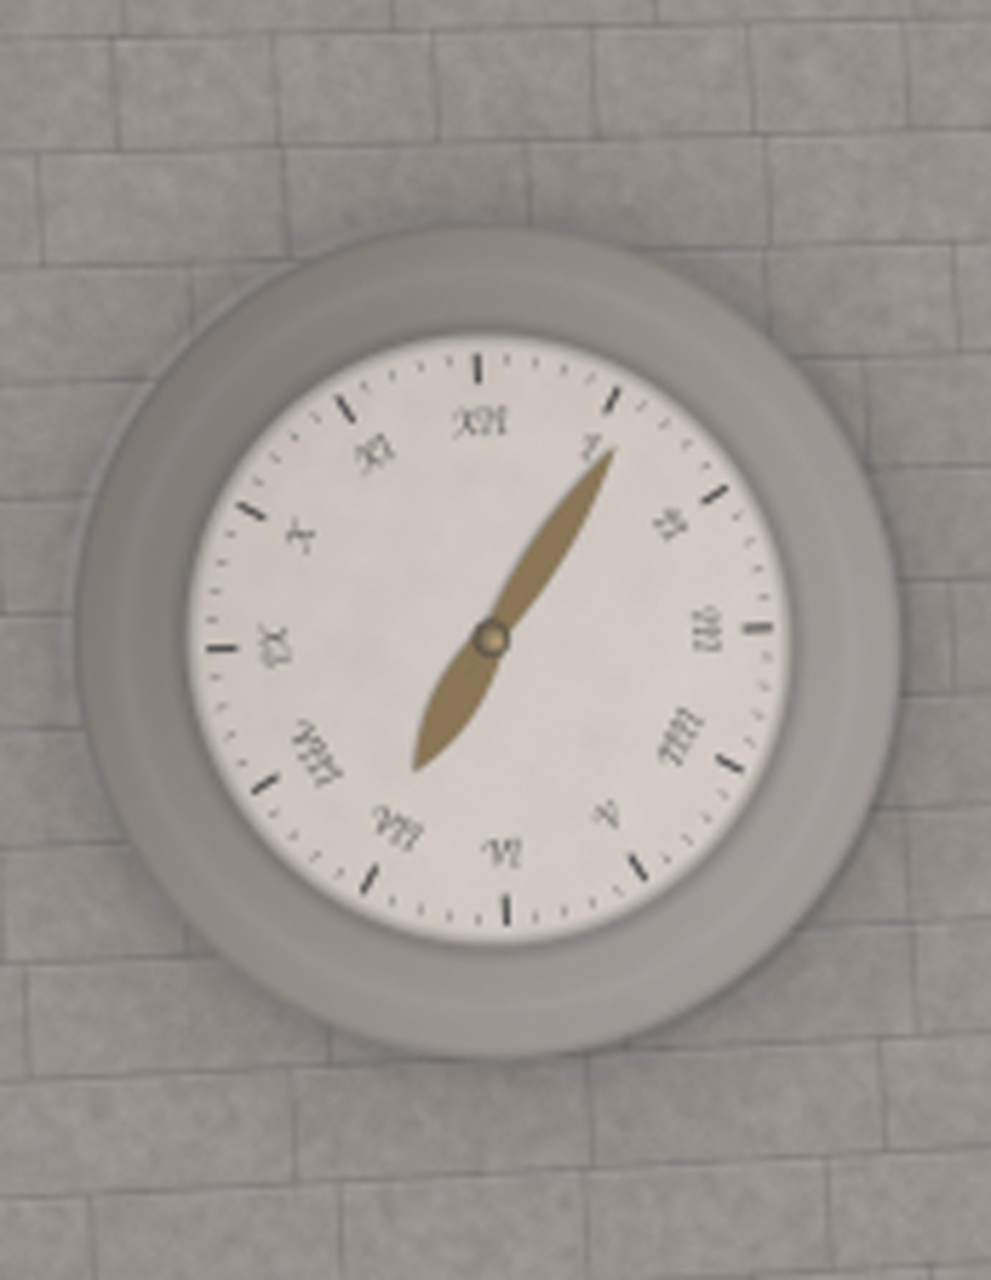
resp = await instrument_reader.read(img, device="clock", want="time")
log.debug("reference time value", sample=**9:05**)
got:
**7:06**
